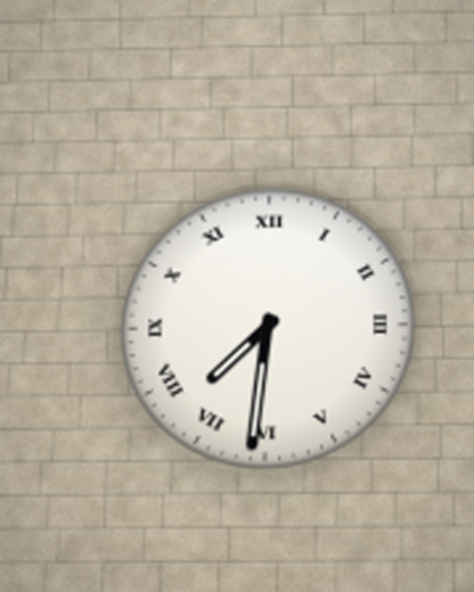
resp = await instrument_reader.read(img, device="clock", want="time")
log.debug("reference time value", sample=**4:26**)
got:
**7:31**
